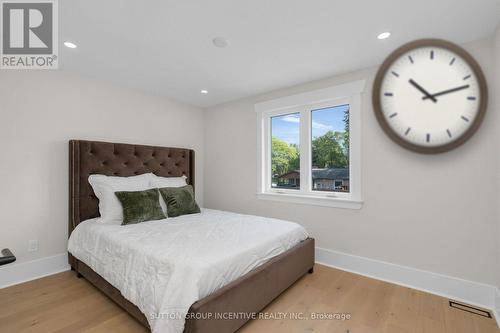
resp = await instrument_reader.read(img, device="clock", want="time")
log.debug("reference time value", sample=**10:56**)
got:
**10:12**
